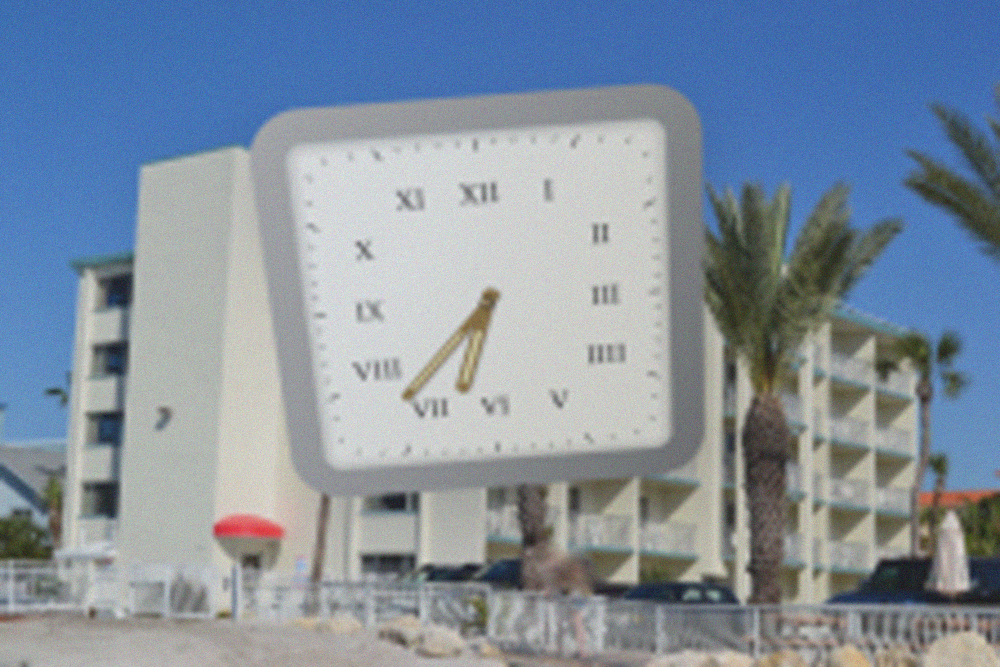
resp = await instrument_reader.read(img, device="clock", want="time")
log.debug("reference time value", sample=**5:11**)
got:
**6:37**
